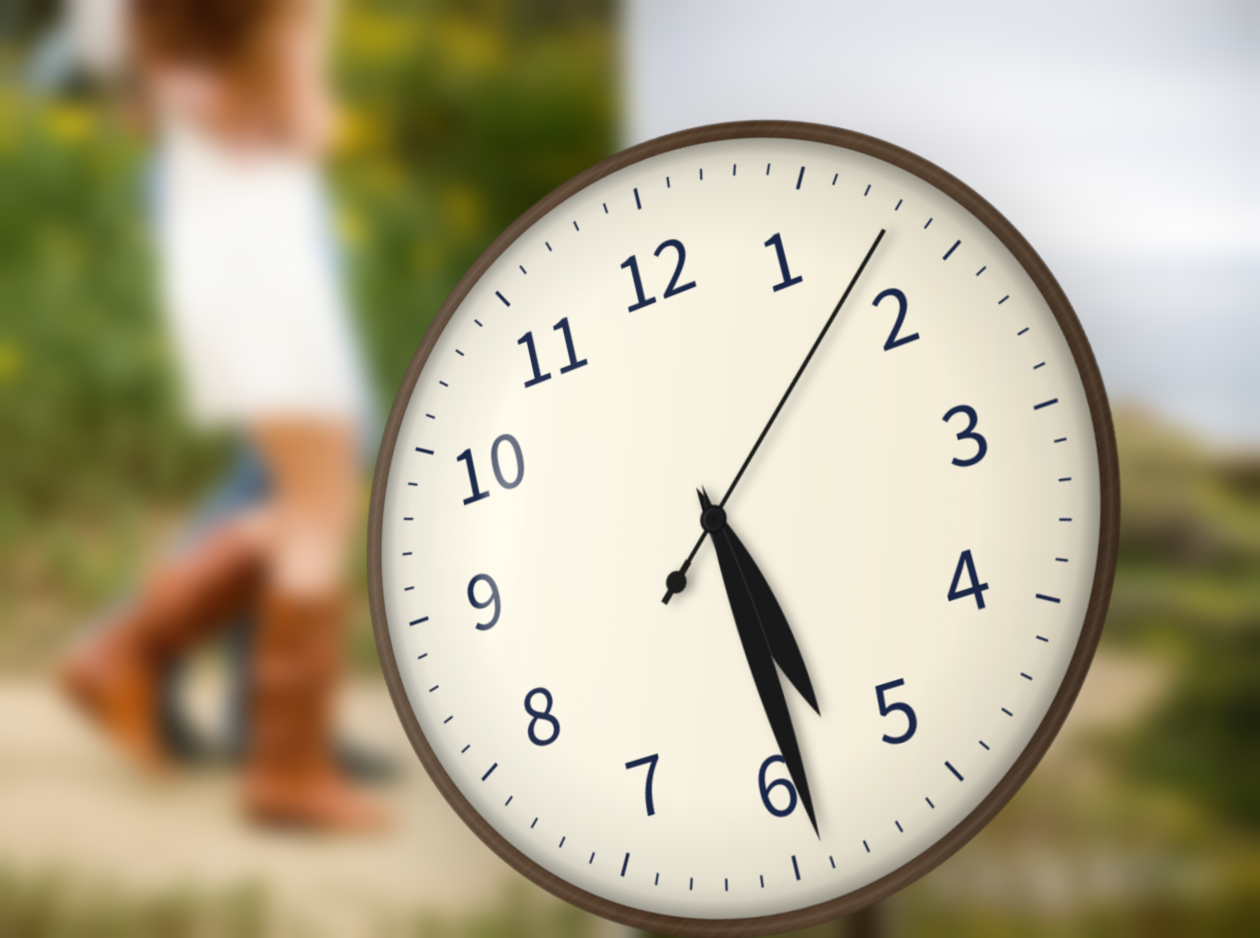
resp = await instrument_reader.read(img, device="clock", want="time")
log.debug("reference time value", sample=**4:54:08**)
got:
**5:29:08**
